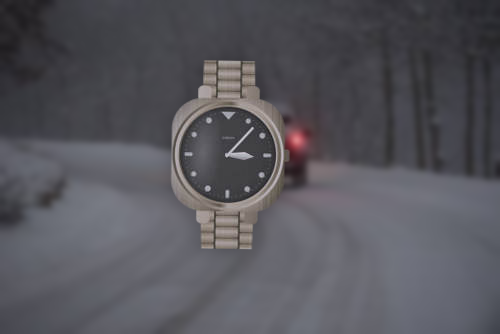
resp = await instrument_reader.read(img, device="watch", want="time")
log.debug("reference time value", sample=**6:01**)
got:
**3:07**
